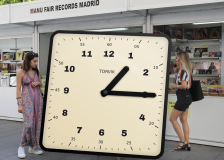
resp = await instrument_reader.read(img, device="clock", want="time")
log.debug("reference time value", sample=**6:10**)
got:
**1:15**
